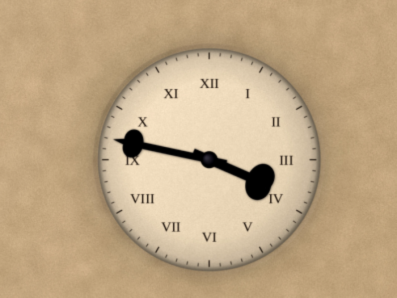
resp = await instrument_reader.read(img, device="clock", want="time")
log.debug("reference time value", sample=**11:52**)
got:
**3:47**
